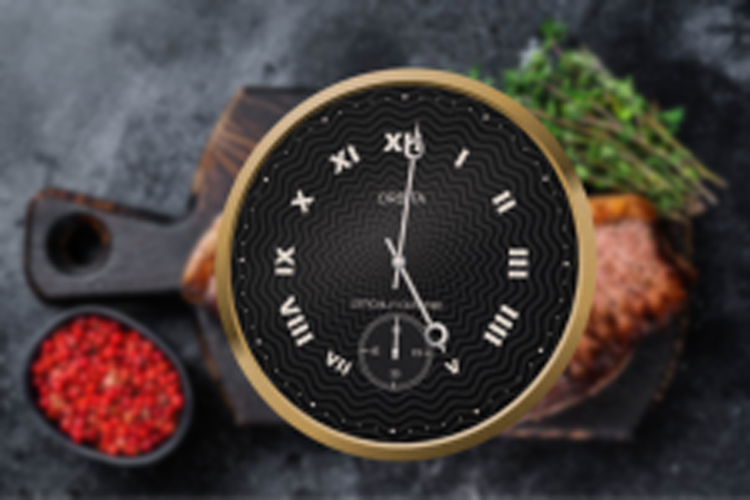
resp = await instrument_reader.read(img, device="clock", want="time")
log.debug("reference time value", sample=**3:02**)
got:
**5:01**
